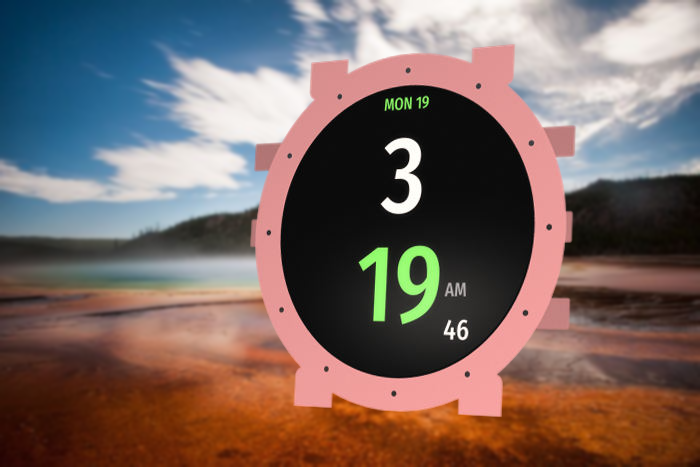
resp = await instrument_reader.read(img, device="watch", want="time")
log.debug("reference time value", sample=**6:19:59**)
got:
**3:19:46**
